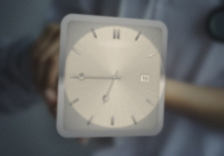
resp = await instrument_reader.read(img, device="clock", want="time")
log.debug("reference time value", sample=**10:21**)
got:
**6:45**
